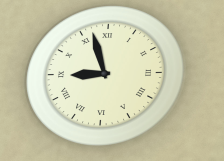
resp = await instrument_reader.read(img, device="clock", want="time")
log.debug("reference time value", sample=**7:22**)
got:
**8:57**
